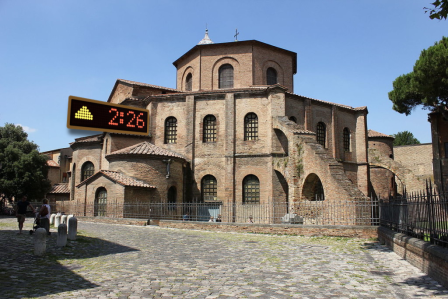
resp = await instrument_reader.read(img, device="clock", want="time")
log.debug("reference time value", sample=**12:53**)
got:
**2:26**
